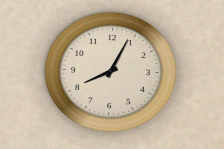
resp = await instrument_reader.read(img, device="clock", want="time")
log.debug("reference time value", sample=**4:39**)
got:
**8:04**
